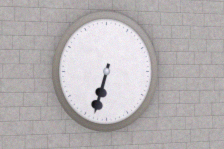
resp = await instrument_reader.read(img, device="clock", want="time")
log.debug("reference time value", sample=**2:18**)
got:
**6:33**
